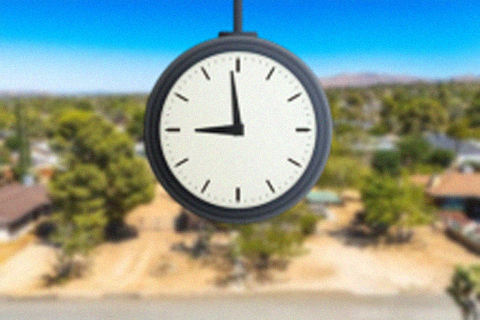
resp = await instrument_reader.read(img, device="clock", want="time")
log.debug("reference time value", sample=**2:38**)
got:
**8:59**
